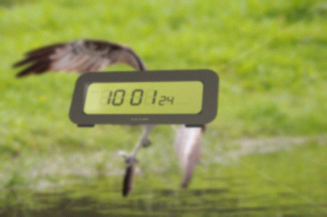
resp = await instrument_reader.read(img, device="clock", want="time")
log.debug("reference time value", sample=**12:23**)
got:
**10:01**
